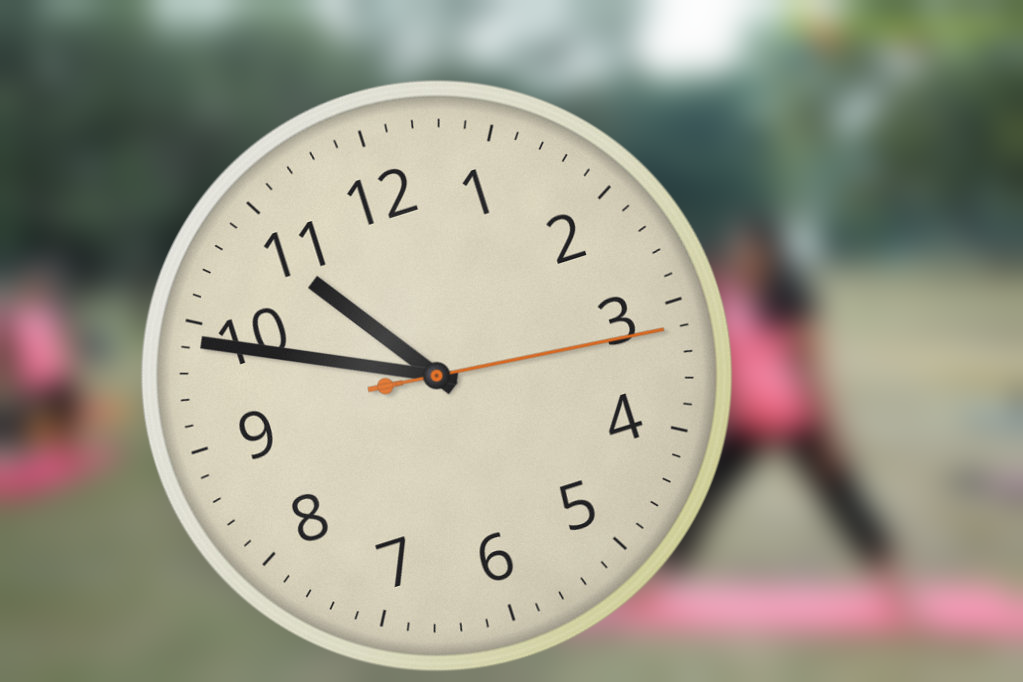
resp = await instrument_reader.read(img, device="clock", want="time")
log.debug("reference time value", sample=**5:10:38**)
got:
**10:49:16**
